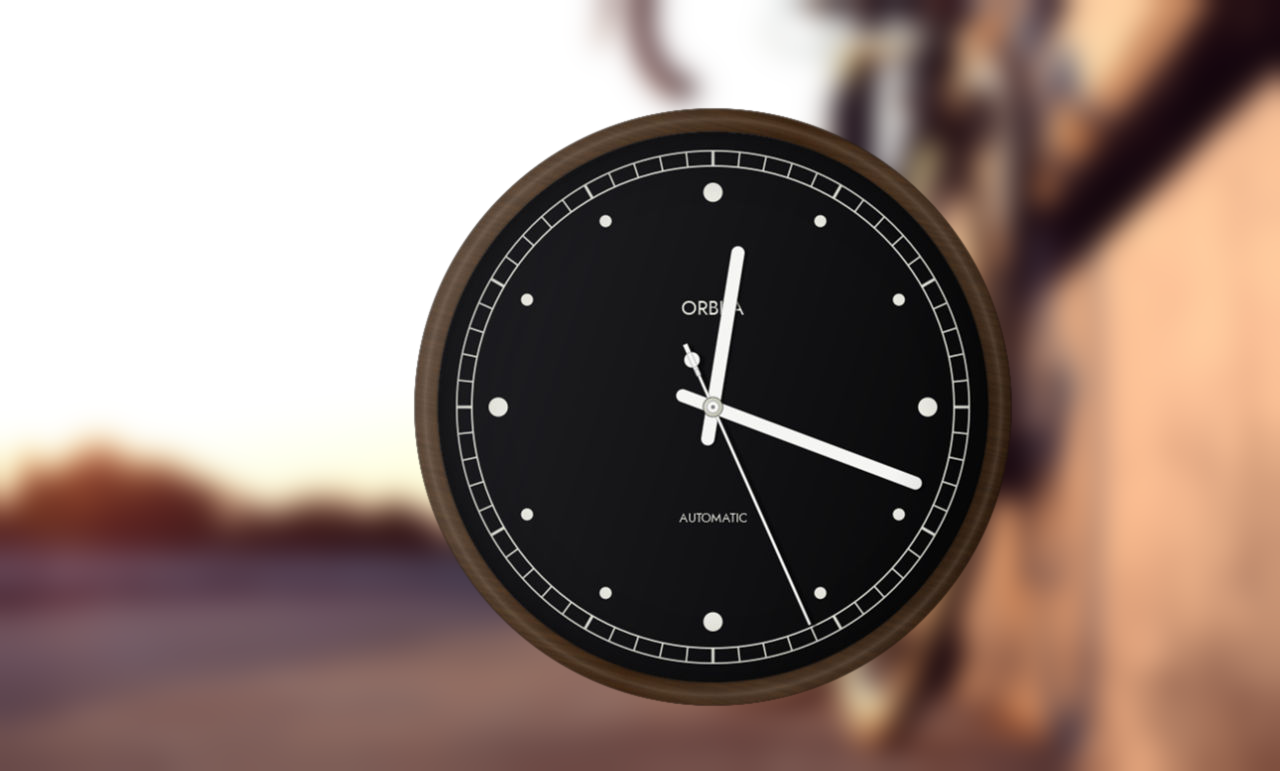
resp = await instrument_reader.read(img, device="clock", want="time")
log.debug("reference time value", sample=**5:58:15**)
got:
**12:18:26**
